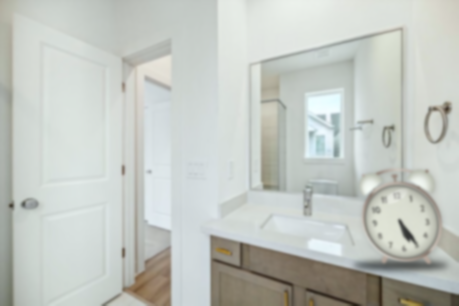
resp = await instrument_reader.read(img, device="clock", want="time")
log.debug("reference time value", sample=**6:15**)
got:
**5:25**
